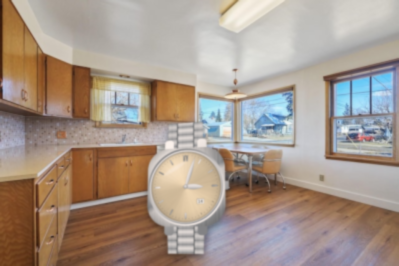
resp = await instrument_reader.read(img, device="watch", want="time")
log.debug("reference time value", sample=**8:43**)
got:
**3:03**
